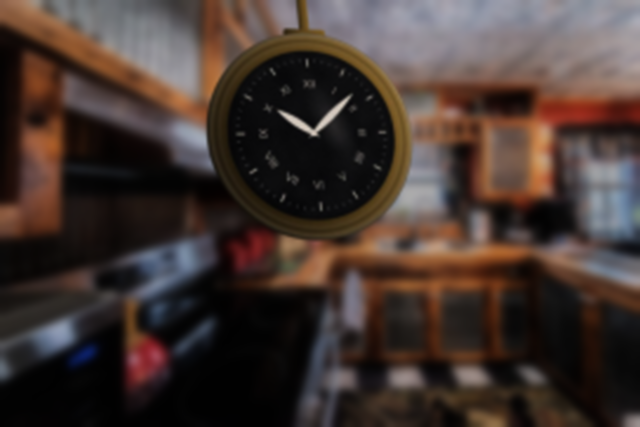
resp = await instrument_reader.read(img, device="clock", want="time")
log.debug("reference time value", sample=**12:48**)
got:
**10:08**
